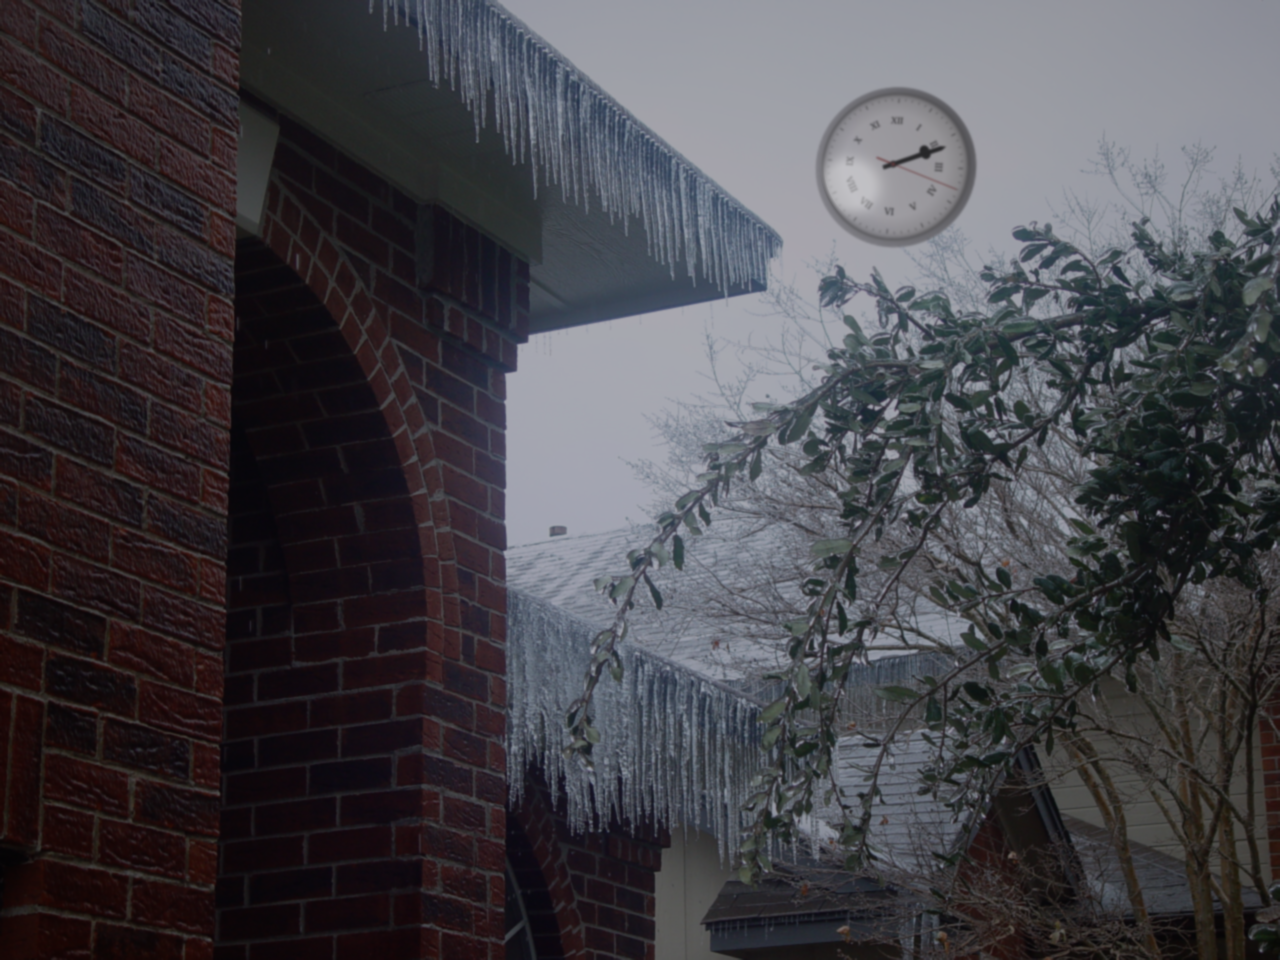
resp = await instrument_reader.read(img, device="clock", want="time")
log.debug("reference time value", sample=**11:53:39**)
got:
**2:11:18**
